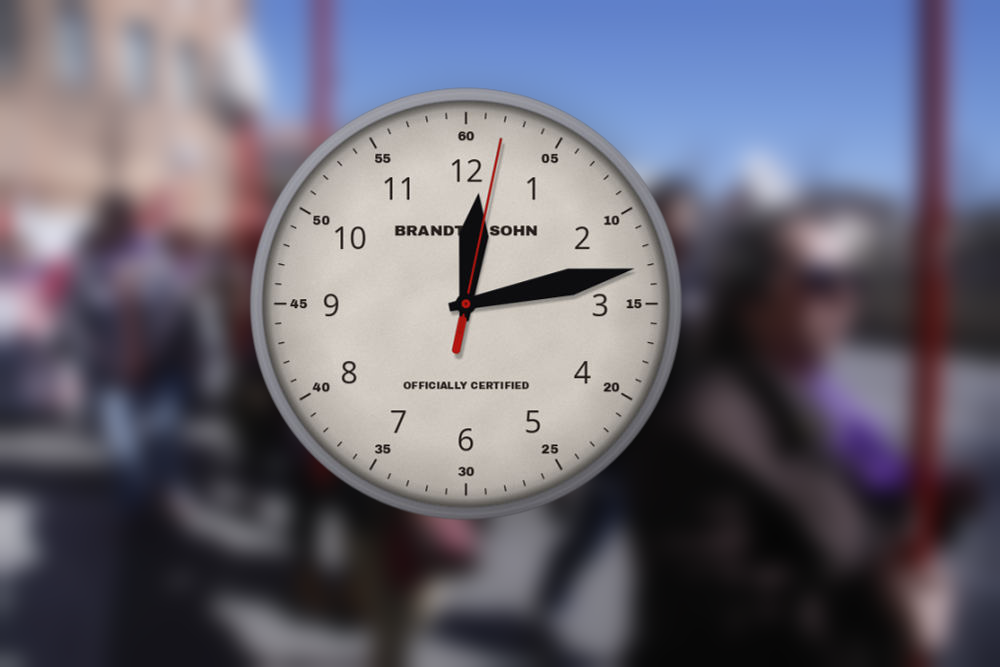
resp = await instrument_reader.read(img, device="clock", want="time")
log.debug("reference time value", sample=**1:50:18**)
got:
**12:13:02**
